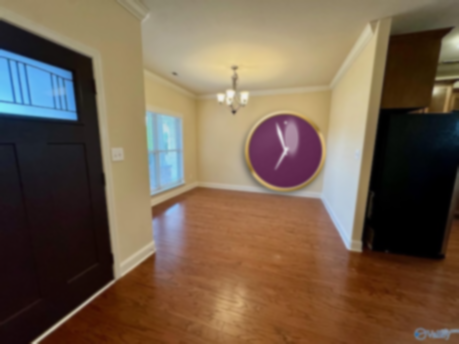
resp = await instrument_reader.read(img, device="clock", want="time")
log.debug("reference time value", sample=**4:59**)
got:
**6:57**
